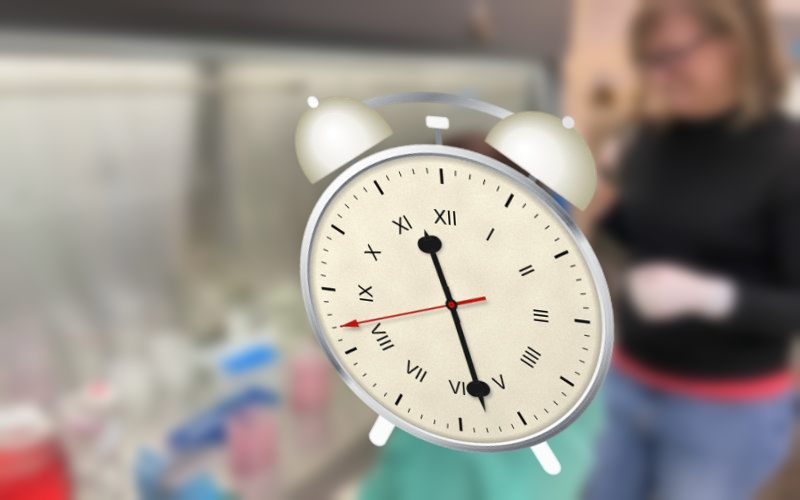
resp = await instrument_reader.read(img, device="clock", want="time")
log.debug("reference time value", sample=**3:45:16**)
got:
**11:27:42**
